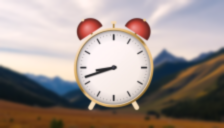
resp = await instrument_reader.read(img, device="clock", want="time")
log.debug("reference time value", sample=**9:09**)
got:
**8:42**
